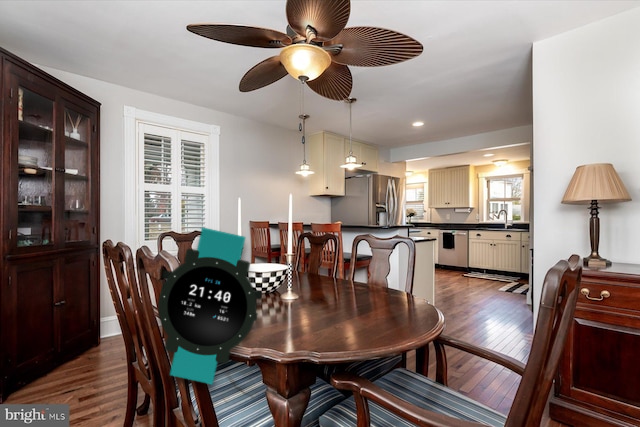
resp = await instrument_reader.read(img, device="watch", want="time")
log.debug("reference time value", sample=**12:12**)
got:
**21:40**
